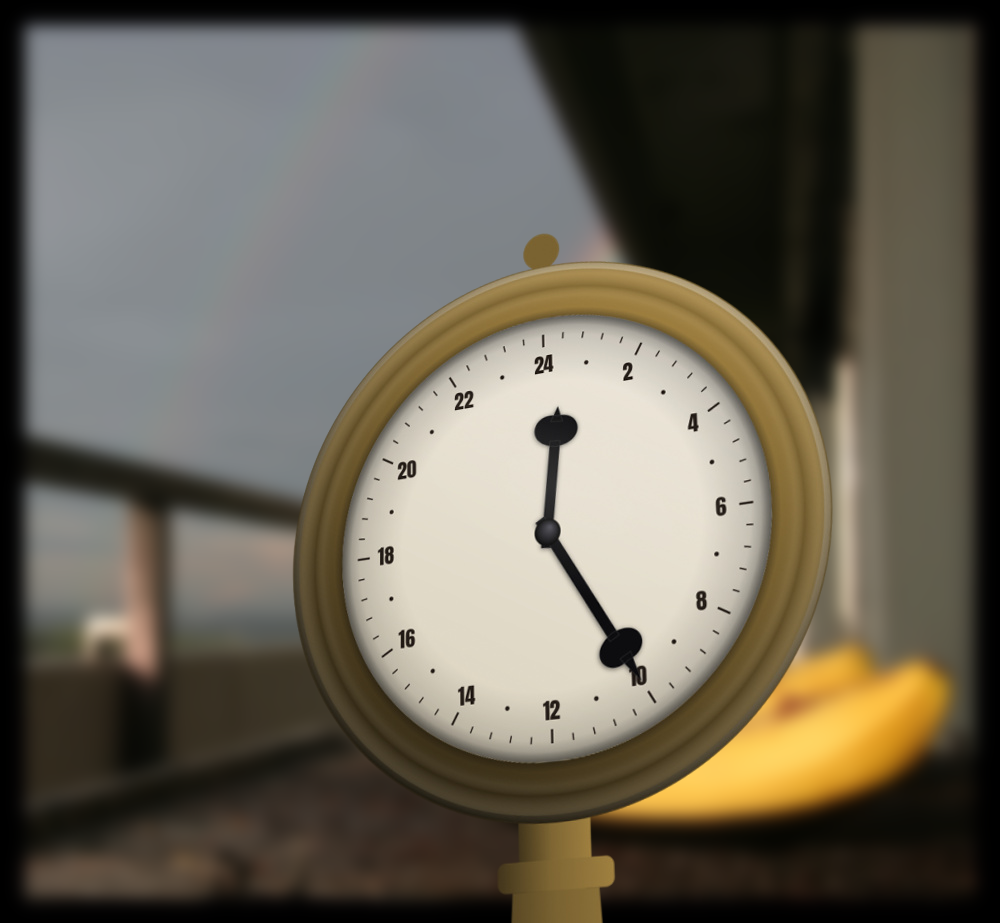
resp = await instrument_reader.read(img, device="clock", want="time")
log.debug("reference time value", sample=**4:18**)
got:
**0:25**
